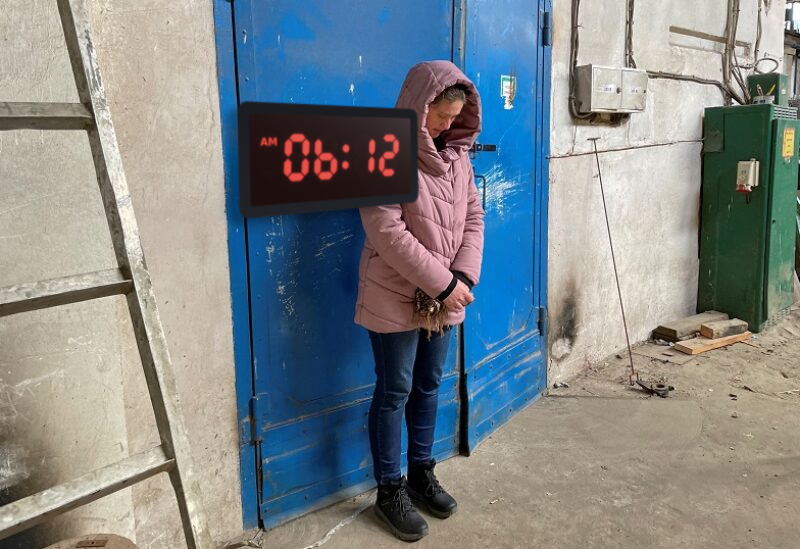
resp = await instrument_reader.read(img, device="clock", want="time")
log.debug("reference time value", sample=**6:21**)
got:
**6:12**
